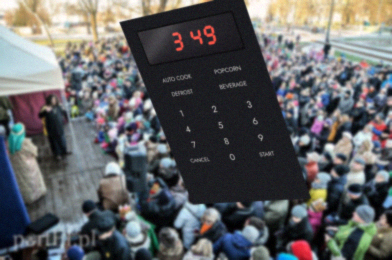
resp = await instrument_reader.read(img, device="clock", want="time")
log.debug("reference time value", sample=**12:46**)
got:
**3:49**
